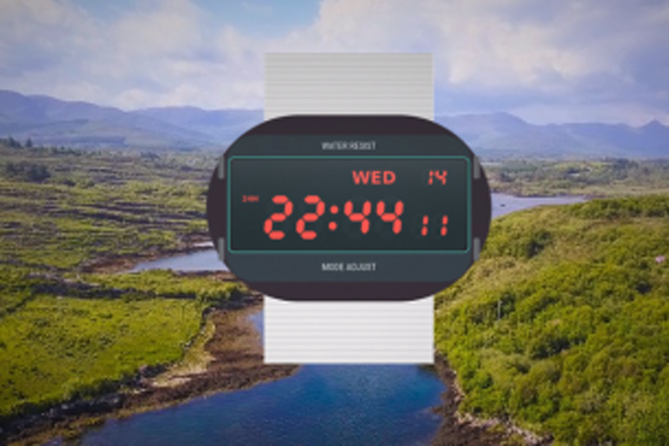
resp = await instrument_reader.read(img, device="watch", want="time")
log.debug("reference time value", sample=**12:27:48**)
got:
**22:44:11**
